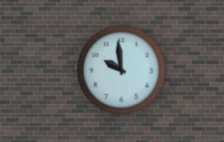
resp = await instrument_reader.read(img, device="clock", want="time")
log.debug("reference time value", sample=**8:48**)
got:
**9:59**
